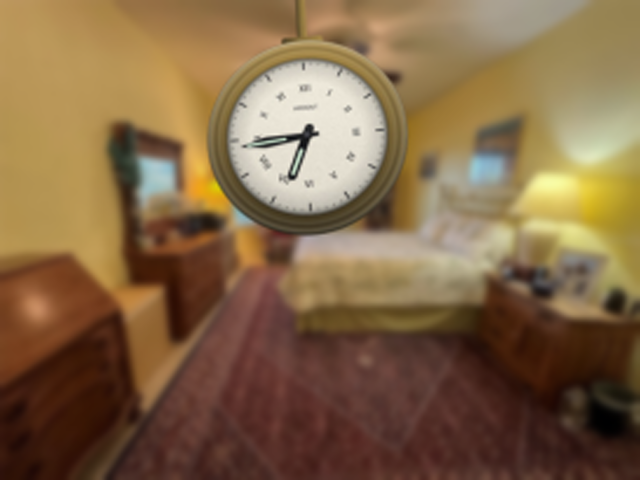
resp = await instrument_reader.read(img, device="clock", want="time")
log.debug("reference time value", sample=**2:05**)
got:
**6:44**
